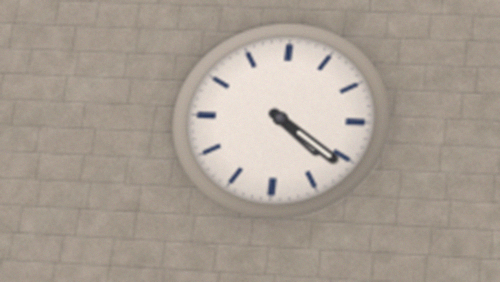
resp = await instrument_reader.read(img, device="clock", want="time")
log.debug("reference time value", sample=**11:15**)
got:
**4:21**
